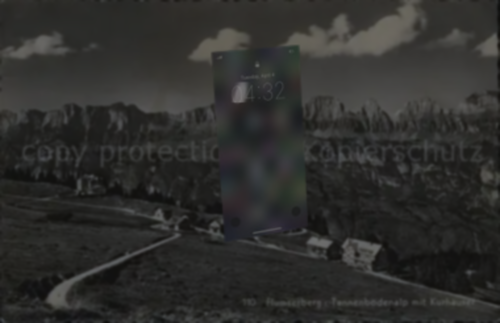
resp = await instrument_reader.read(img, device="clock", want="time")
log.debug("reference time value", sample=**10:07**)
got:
**4:32**
